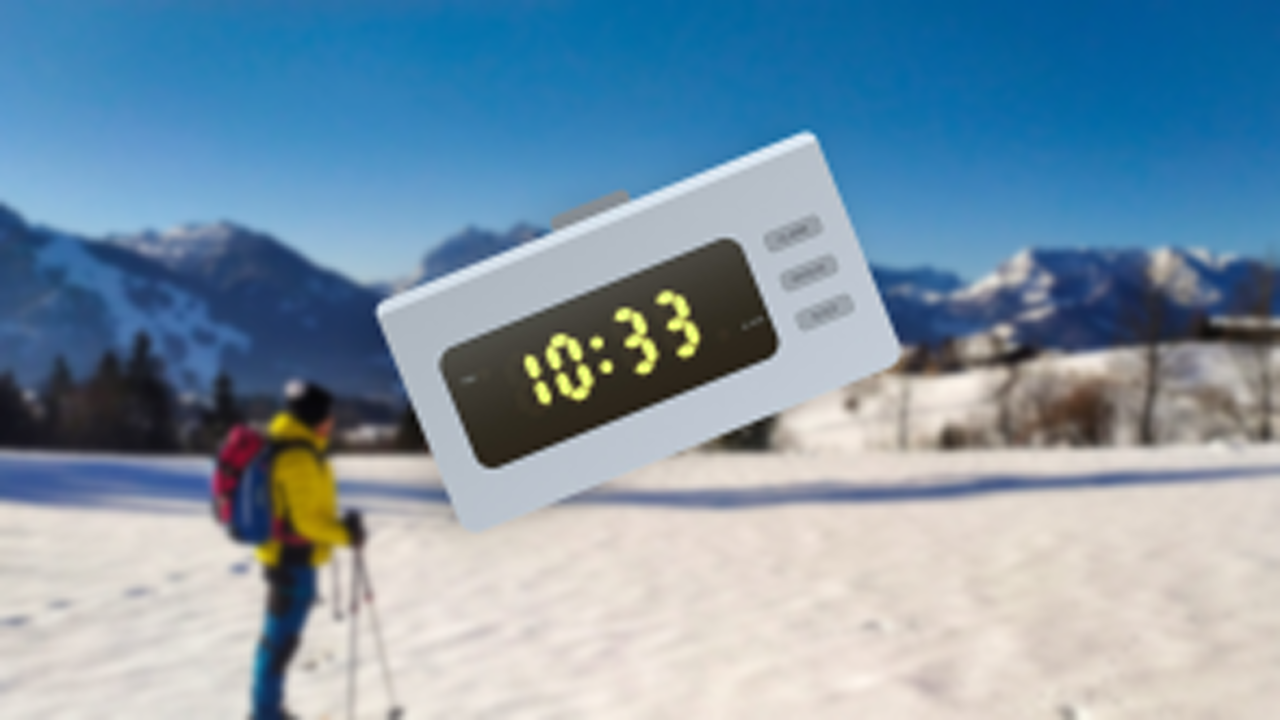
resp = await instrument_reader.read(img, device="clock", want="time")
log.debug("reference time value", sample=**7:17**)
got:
**10:33**
